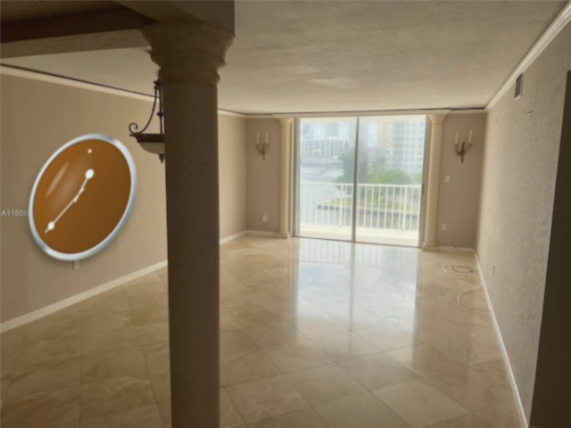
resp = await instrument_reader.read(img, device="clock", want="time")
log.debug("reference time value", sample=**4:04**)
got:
**12:36**
